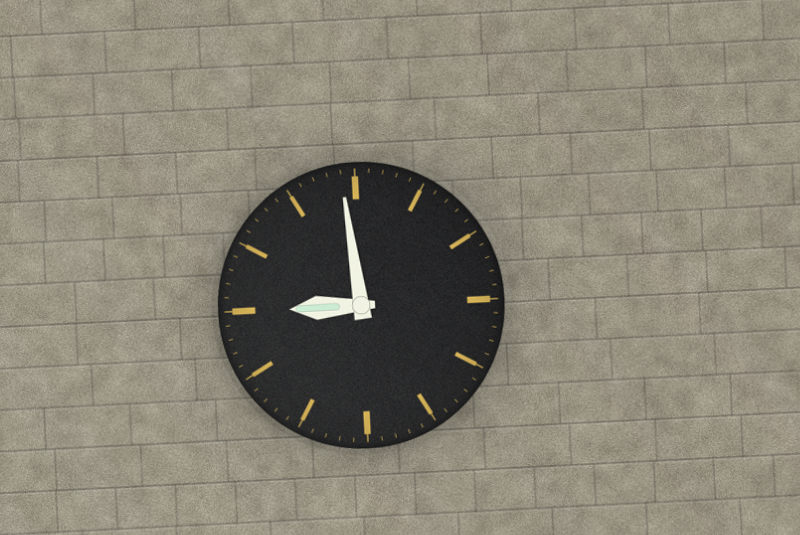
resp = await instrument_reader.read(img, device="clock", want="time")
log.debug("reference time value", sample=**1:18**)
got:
**8:59**
